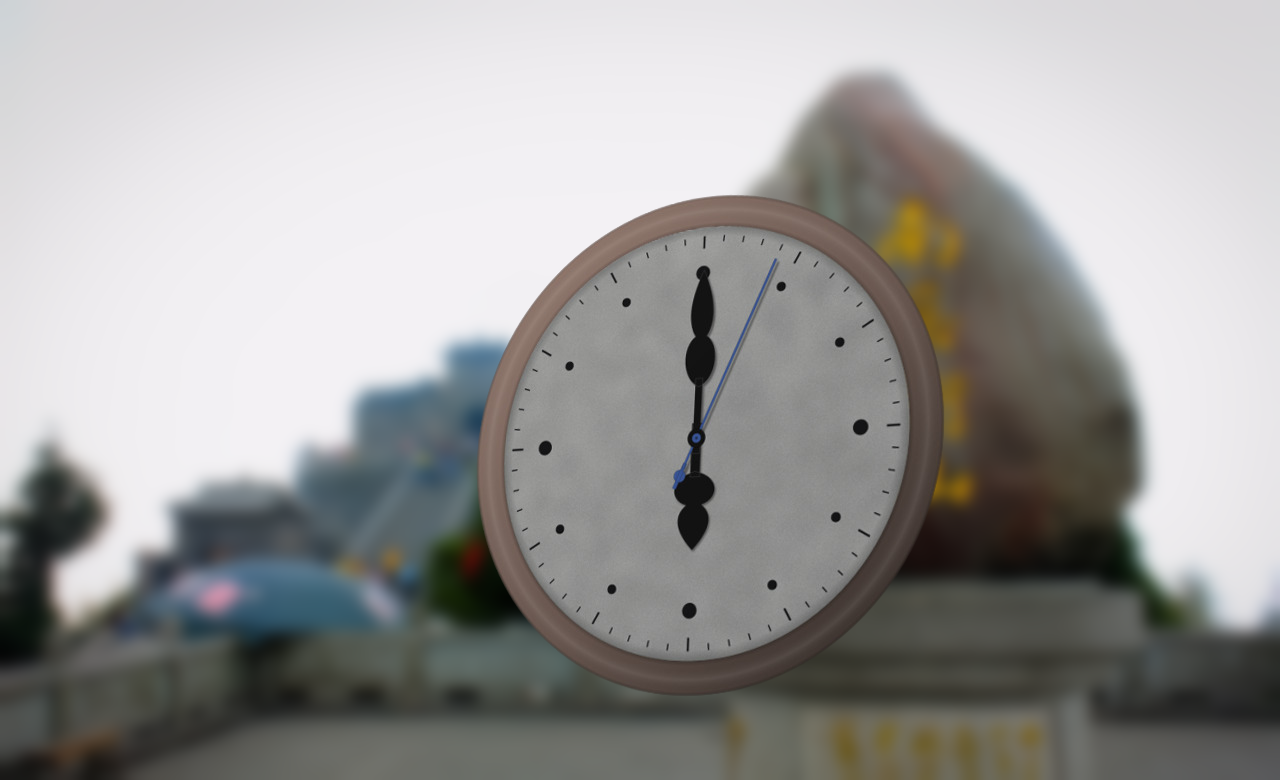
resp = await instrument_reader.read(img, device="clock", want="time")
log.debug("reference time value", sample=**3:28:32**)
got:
**6:00:04**
